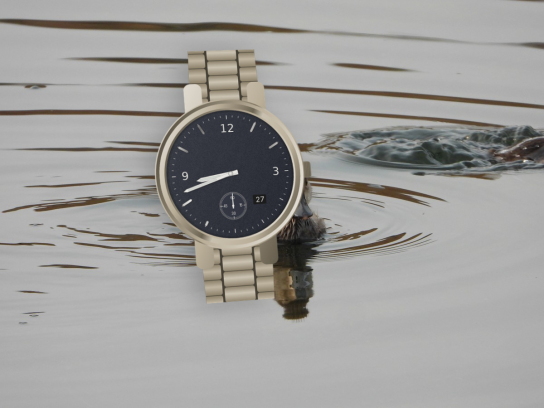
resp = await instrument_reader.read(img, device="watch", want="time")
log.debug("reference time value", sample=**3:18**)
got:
**8:42**
